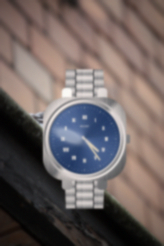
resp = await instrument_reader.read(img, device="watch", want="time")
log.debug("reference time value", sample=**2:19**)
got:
**4:24**
